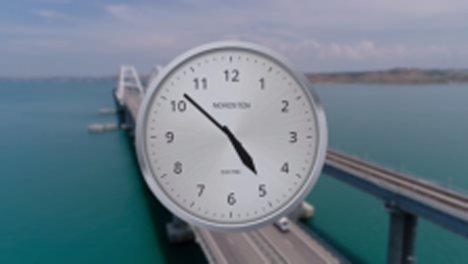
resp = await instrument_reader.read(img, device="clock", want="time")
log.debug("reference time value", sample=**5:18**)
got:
**4:52**
